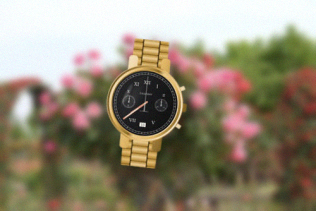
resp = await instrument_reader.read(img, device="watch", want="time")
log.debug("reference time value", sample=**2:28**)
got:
**7:38**
